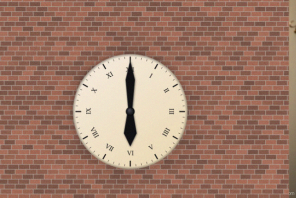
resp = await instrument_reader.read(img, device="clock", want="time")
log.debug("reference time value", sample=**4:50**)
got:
**6:00**
